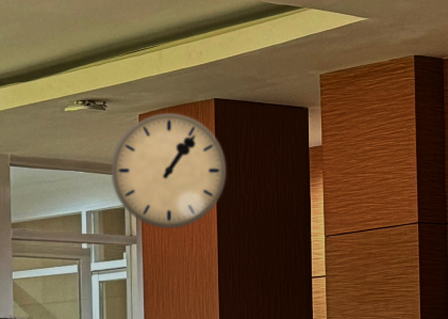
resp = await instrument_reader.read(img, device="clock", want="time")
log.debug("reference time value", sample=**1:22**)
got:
**1:06**
